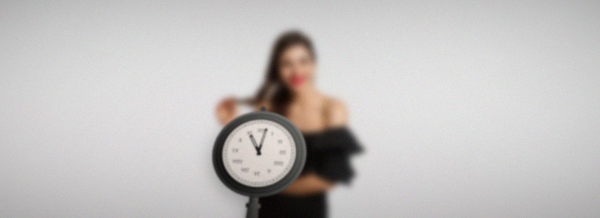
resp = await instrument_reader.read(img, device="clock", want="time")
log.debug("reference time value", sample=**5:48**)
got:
**11:02**
